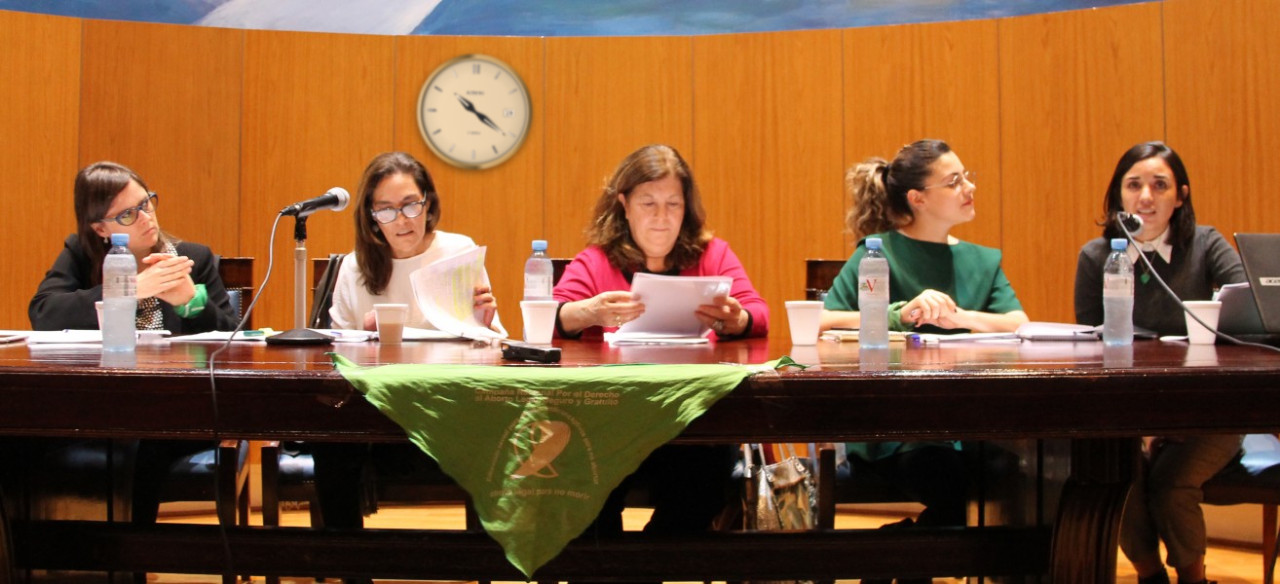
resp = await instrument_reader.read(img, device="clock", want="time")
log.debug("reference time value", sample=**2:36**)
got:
**10:21**
